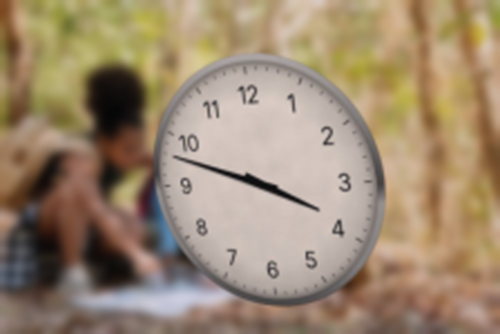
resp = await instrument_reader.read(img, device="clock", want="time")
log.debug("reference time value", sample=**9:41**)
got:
**3:48**
